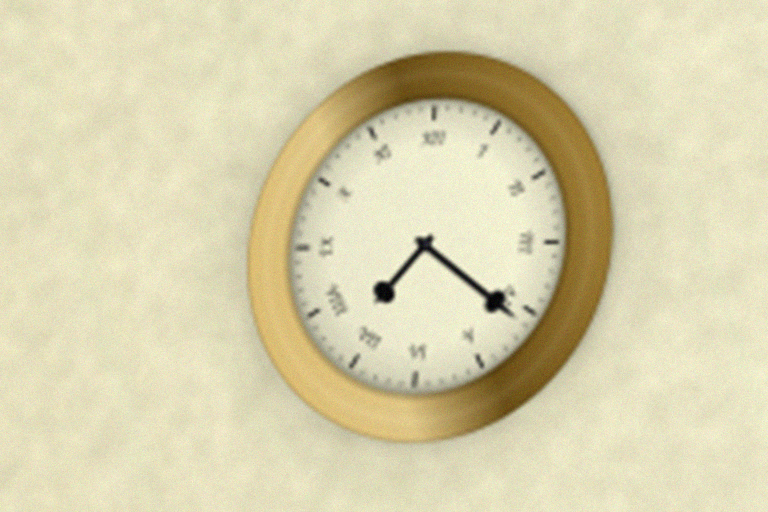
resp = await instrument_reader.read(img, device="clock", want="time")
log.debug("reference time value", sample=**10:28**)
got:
**7:21**
